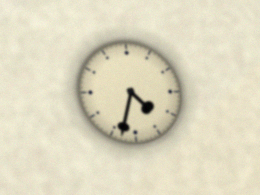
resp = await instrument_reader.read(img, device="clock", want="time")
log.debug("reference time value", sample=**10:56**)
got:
**4:33**
